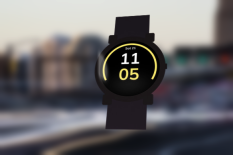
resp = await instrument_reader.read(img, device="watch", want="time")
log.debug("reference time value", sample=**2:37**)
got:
**11:05**
